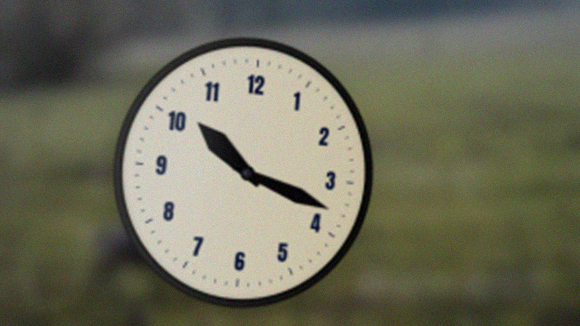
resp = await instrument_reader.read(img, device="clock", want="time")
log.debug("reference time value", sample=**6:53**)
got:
**10:18**
